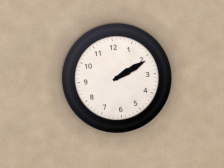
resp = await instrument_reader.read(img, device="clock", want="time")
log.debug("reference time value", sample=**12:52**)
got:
**2:11**
